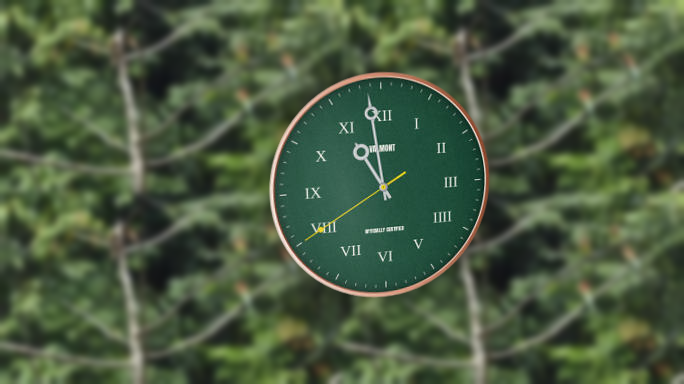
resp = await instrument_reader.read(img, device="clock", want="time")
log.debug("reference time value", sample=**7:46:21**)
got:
**10:58:40**
